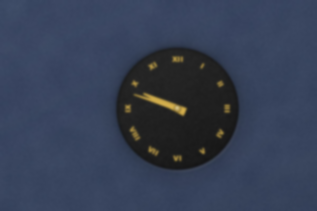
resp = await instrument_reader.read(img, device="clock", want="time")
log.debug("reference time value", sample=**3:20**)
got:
**9:48**
